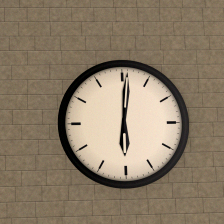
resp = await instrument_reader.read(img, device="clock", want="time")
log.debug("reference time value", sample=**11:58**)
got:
**6:01**
